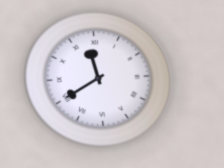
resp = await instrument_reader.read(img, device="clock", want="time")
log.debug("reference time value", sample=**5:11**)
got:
**11:40**
